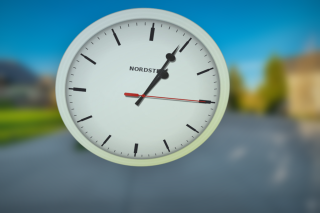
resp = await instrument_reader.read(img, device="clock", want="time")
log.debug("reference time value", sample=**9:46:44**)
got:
**1:04:15**
